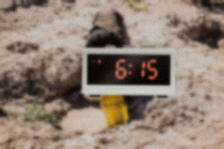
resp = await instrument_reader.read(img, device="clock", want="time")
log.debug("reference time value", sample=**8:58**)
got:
**6:15**
